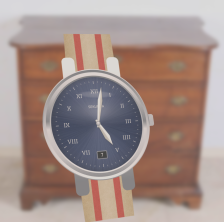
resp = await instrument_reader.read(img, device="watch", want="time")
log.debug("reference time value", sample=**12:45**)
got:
**5:02**
